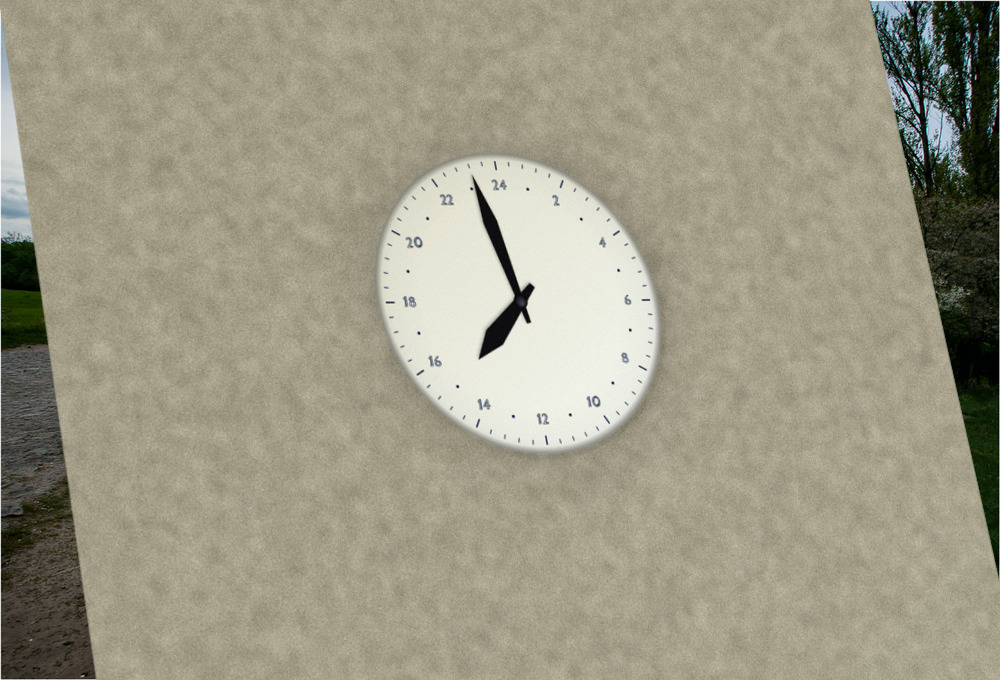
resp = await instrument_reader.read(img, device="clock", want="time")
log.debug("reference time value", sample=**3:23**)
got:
**14:58**
